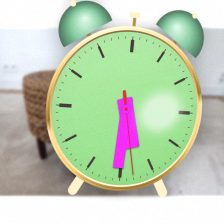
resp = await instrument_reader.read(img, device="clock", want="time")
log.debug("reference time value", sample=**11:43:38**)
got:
**5:30:28**
